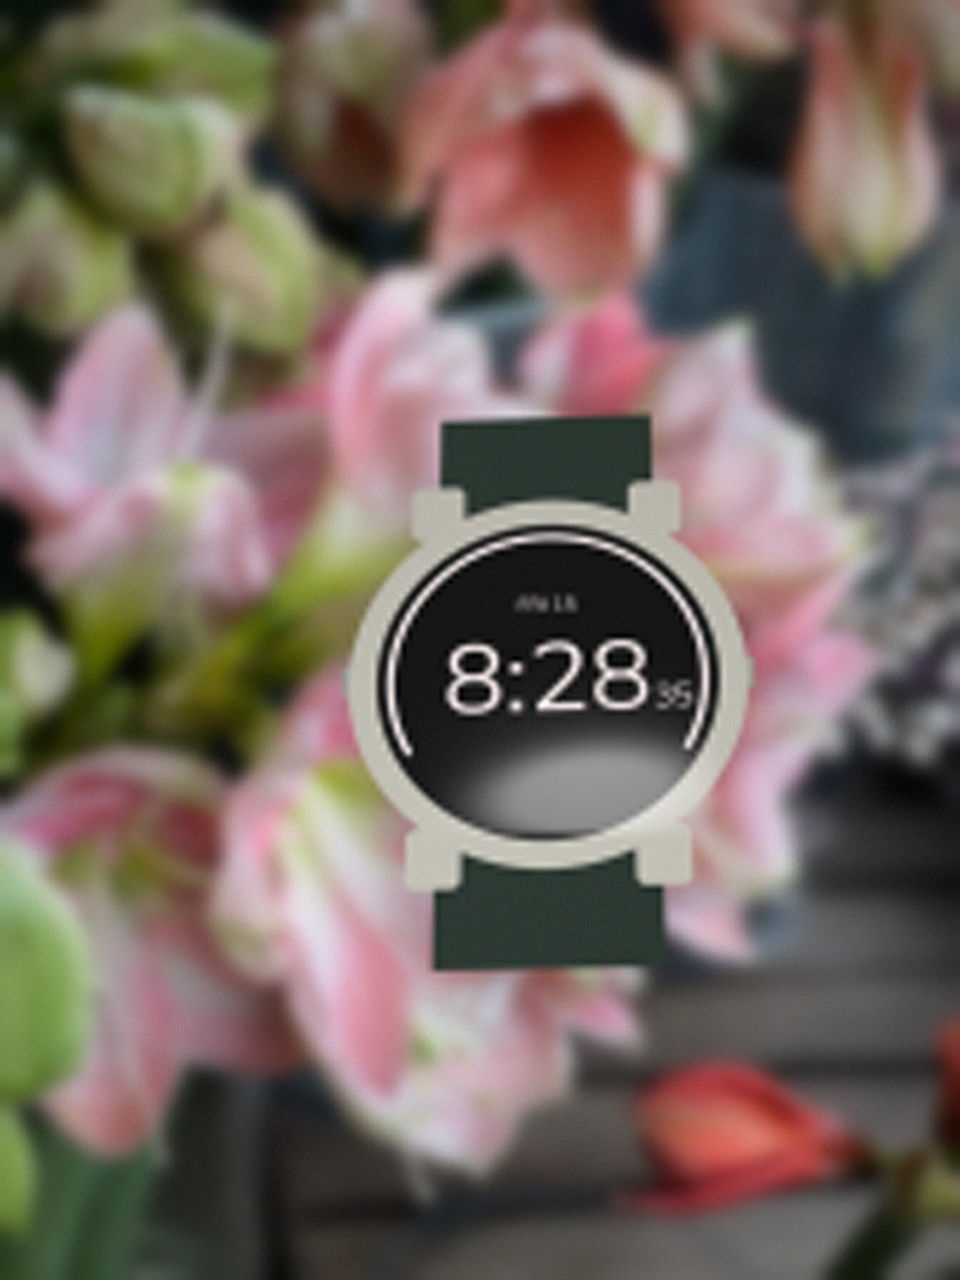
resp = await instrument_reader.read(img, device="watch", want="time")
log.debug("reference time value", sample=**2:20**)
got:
**8:28**
